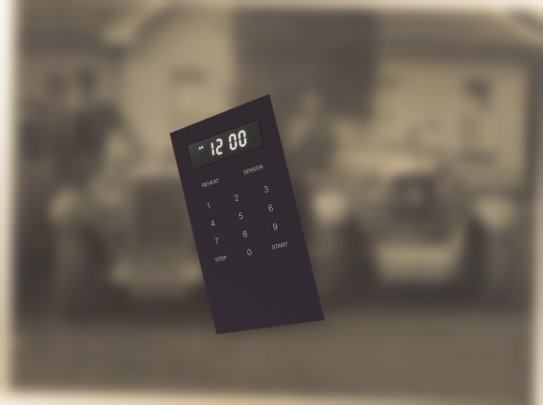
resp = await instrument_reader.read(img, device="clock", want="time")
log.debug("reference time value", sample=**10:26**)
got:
**12:00**
